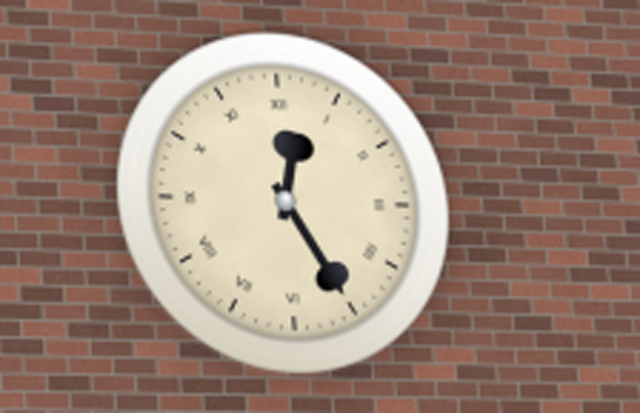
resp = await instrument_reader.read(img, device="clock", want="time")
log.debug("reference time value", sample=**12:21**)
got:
**12:25**
